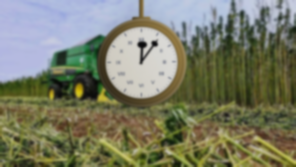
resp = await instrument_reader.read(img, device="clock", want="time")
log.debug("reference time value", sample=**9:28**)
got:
**12:06**
